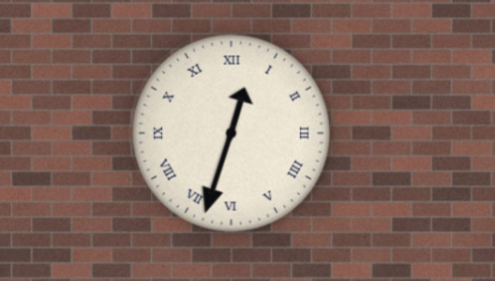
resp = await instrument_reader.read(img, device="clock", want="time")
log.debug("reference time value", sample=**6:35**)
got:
**12:33**
